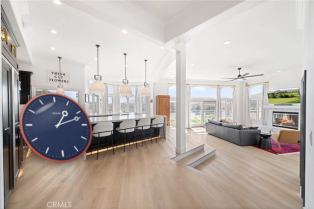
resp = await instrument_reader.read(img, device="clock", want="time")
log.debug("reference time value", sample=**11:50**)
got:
**1:12**
